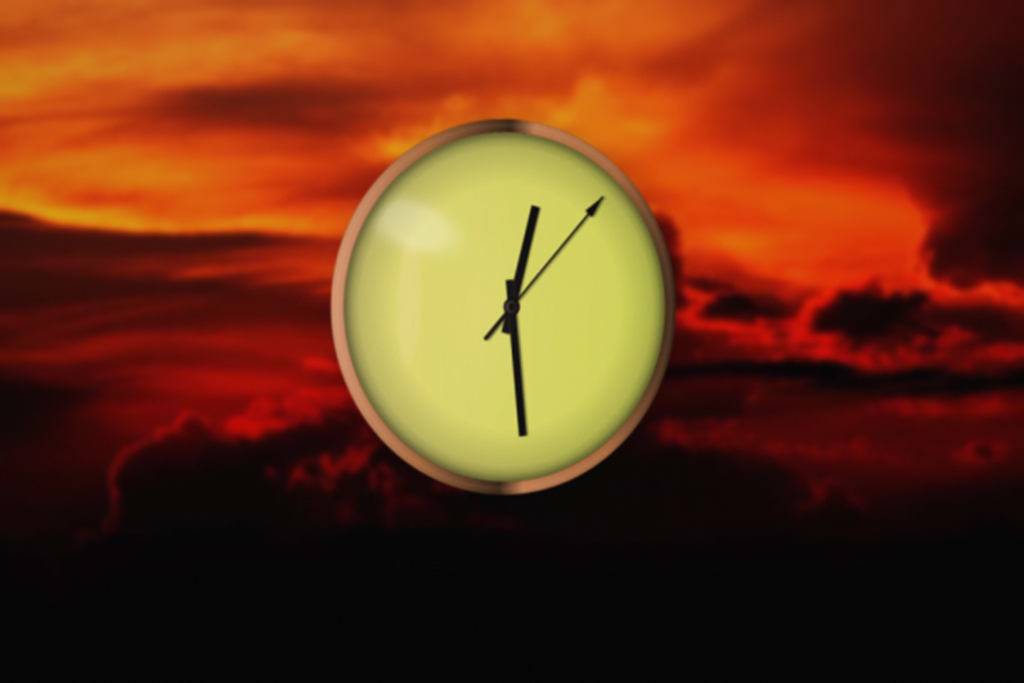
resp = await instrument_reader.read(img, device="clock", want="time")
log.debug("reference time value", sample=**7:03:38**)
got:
**12:29:07**
